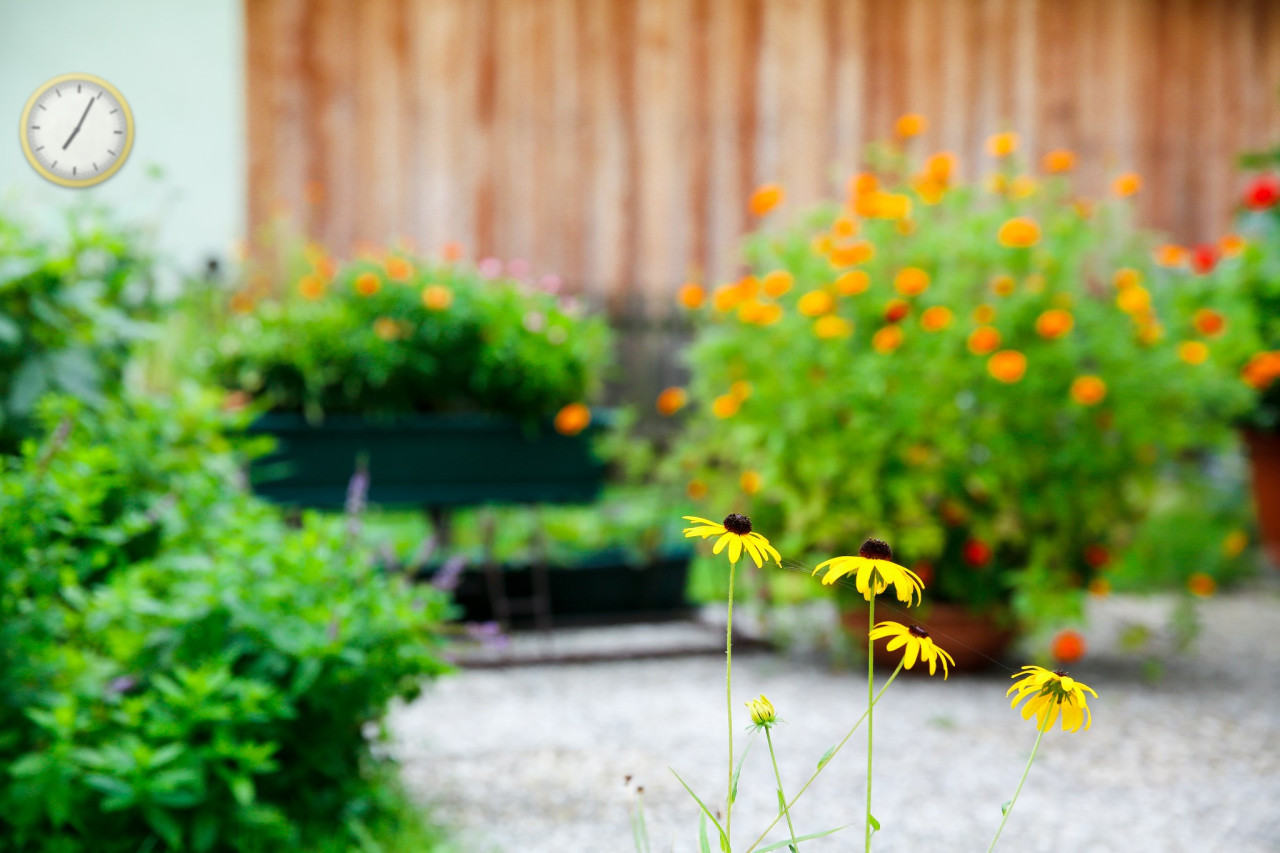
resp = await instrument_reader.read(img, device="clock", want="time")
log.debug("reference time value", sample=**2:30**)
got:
**7:04**
